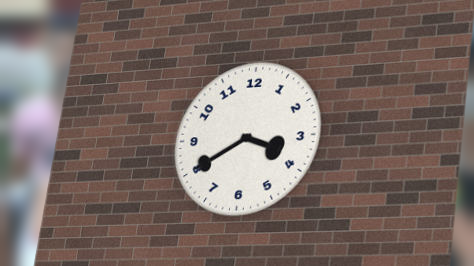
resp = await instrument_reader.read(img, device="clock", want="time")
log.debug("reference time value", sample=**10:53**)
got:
**3:40**
